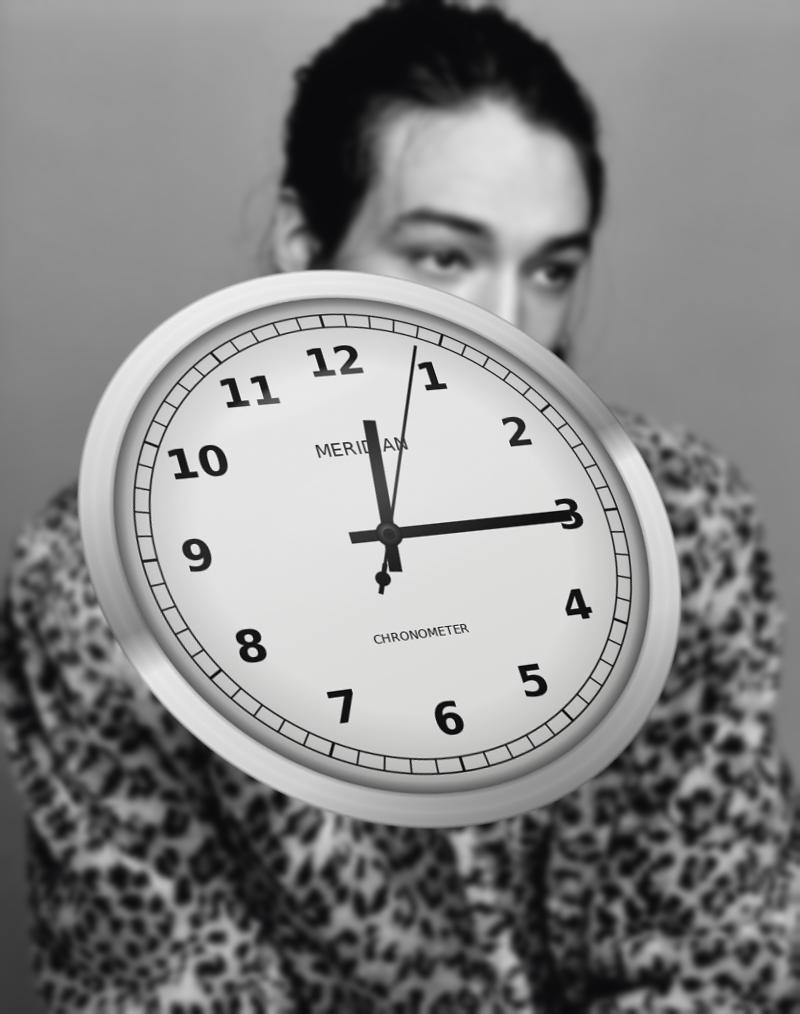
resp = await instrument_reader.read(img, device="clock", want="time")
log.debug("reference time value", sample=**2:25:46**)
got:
**12:15:04**
